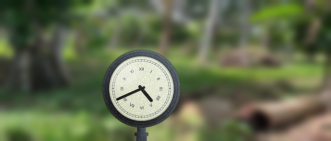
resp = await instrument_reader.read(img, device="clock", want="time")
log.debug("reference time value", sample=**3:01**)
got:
**4:41**
